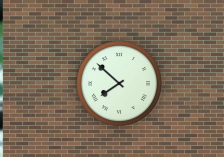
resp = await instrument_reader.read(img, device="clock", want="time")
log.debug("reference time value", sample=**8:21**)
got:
**7:52**
